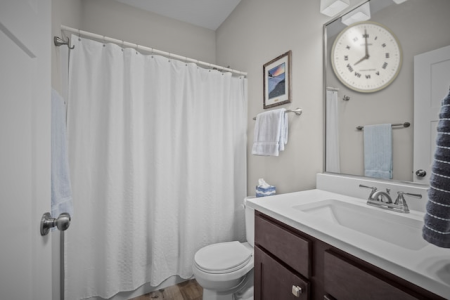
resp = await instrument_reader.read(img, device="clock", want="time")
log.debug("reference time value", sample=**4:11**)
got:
**8:00**
